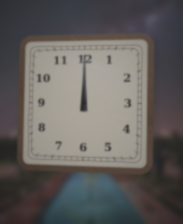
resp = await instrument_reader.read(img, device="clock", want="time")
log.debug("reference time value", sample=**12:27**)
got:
**12:00**
